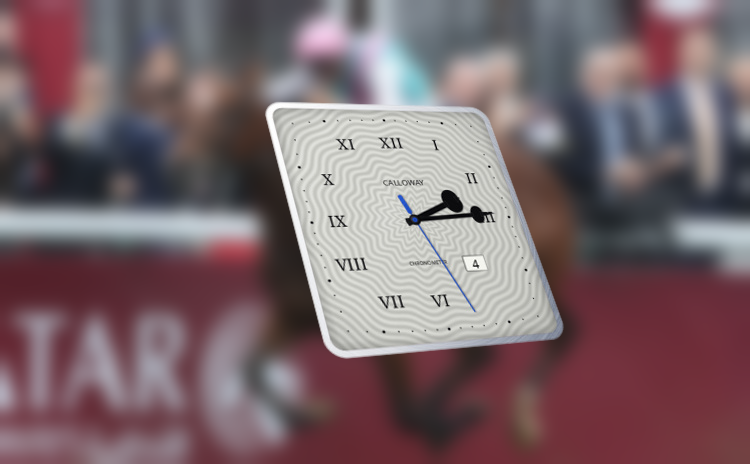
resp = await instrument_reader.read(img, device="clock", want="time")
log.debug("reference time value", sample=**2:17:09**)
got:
**2:14:27**
